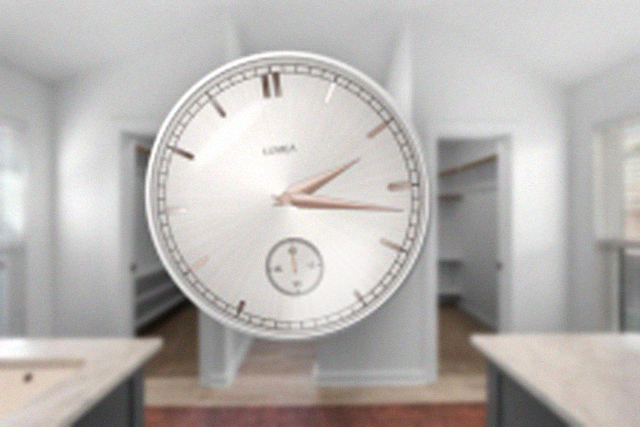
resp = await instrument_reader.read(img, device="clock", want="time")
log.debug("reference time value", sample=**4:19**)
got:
**2:17**
